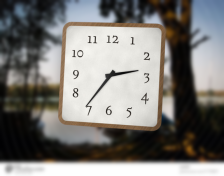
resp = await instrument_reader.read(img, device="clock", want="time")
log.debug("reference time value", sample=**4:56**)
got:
**2:36**
